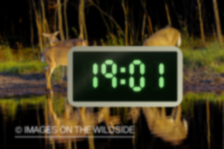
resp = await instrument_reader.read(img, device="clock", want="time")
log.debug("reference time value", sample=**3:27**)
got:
**19:01**
